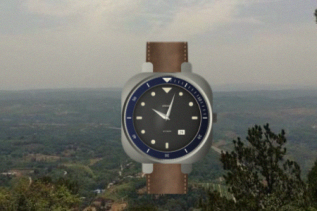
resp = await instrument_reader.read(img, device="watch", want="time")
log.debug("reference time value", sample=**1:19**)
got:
**10:03**
